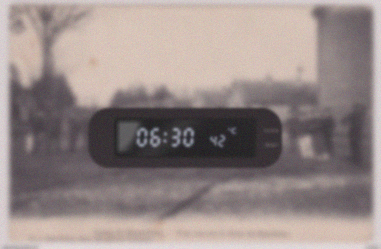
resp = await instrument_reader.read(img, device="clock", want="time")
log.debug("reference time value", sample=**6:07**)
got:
**6:30**
